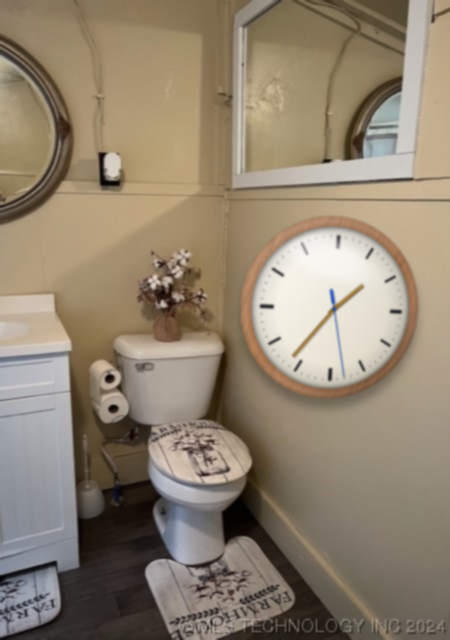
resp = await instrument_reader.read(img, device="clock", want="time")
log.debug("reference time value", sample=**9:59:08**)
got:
**1:36:28**
